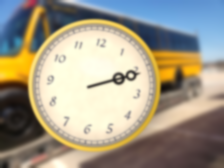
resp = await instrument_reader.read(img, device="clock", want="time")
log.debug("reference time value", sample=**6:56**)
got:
**2:11**
